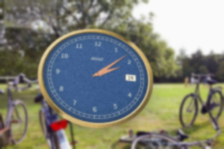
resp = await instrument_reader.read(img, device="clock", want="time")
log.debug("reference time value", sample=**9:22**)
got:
**2:08**
